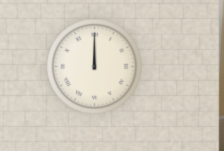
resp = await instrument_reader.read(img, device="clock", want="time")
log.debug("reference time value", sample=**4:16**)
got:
**12:00**
